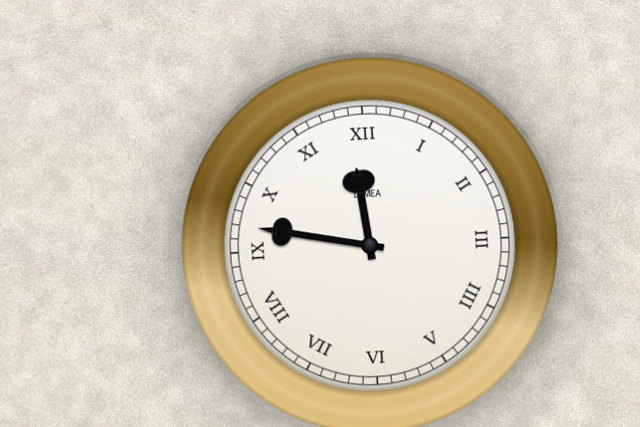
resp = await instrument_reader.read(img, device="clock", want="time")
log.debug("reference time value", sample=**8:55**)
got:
**11:47**
